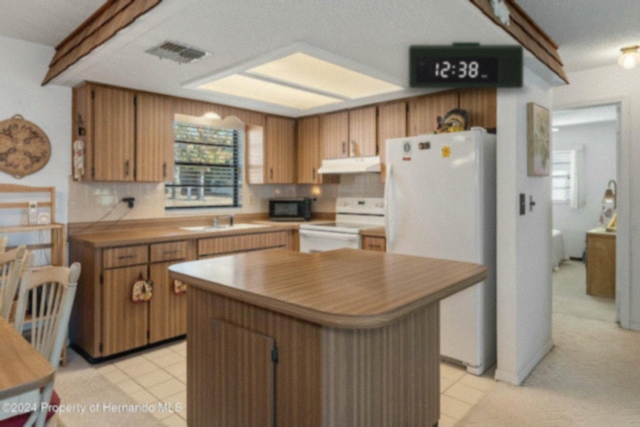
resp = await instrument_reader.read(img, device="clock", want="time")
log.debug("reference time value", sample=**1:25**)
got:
**12:38**
